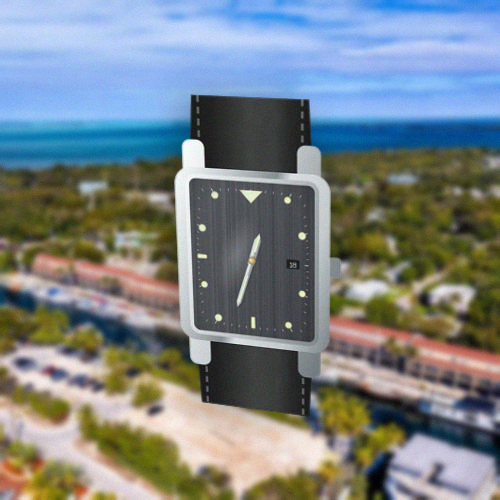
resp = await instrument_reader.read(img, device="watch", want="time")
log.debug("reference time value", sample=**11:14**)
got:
**12:33**
